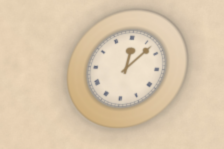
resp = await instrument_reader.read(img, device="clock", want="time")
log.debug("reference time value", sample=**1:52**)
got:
**12:07**
